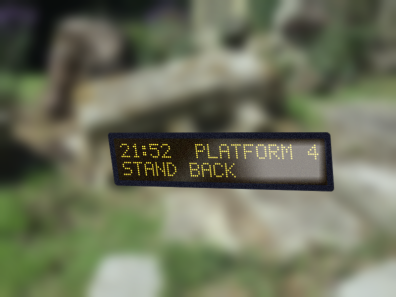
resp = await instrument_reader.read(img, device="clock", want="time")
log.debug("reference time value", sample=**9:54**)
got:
**21:52**
